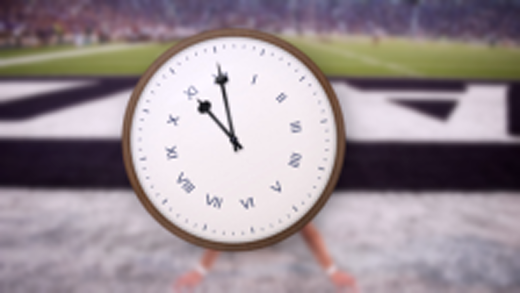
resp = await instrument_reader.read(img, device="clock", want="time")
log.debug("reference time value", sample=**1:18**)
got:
**11:00**
